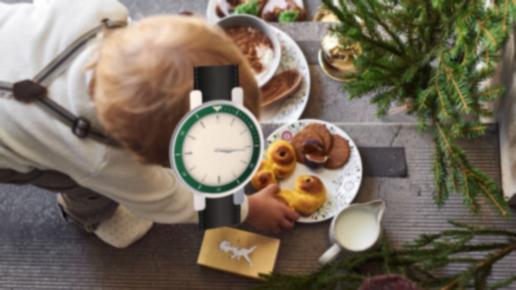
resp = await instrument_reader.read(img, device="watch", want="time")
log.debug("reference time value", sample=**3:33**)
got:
**3:16**
